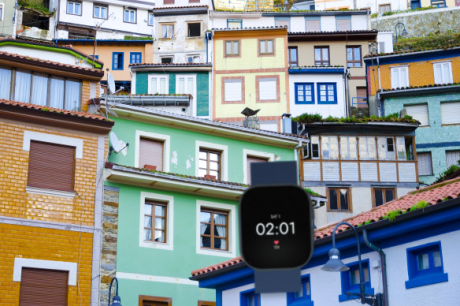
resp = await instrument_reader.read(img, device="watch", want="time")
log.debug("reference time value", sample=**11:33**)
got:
**2:01**
